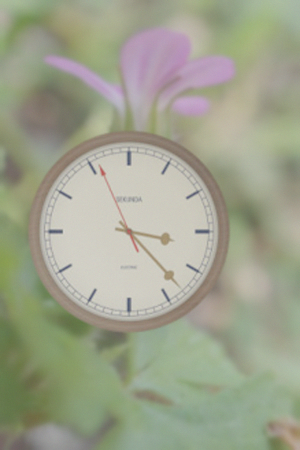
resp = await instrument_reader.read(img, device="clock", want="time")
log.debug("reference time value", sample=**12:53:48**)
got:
**3:22:56**
